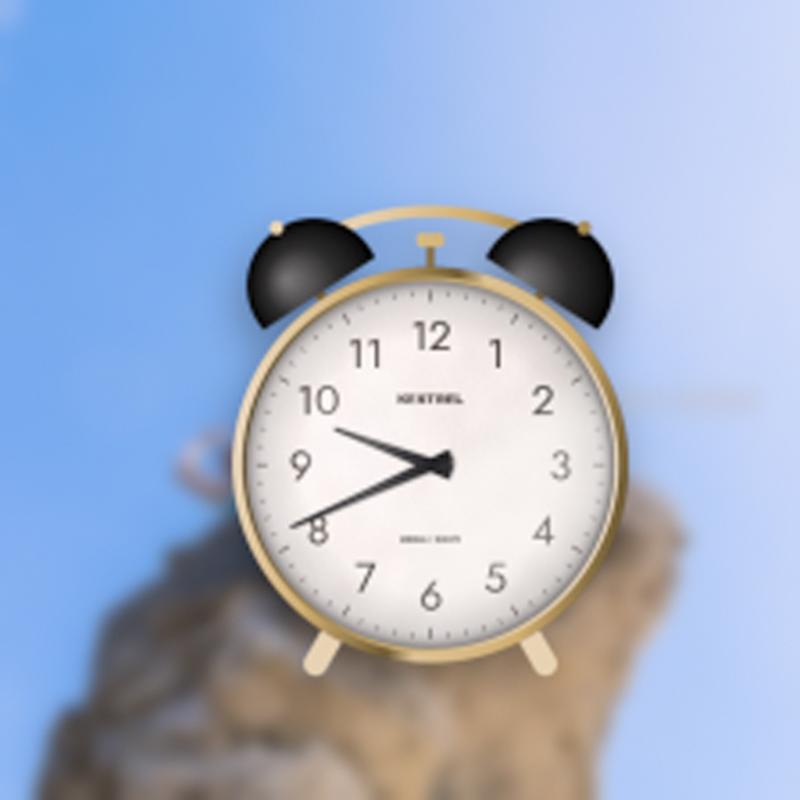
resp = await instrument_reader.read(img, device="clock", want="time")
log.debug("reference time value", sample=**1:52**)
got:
**9:41**
